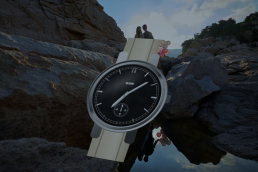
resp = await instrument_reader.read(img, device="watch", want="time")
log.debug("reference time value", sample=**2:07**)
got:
**7:08**
